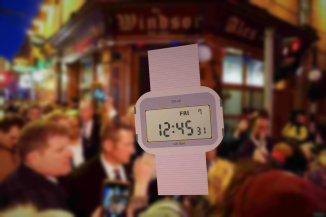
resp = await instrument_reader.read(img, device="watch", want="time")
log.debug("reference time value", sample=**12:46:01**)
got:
**12:45:31**
